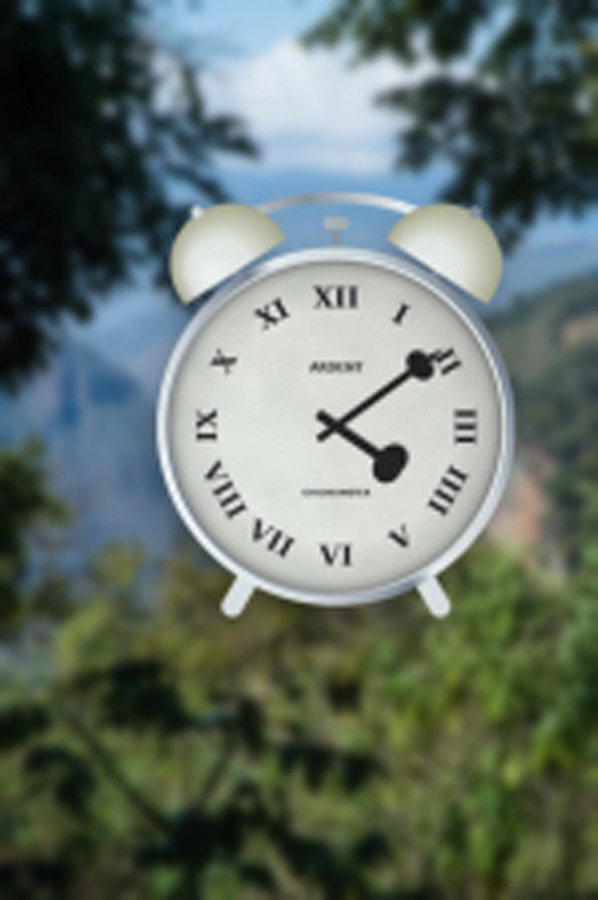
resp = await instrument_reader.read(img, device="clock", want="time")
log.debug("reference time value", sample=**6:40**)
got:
**4:09**
